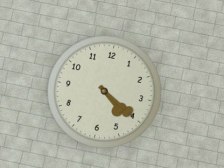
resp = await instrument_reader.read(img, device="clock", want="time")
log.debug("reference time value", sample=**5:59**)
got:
**4:20**
